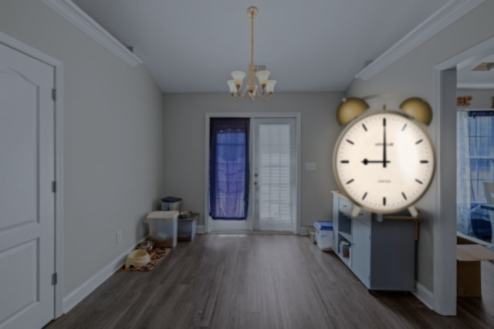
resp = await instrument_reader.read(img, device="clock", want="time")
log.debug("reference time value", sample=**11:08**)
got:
**9:00**
